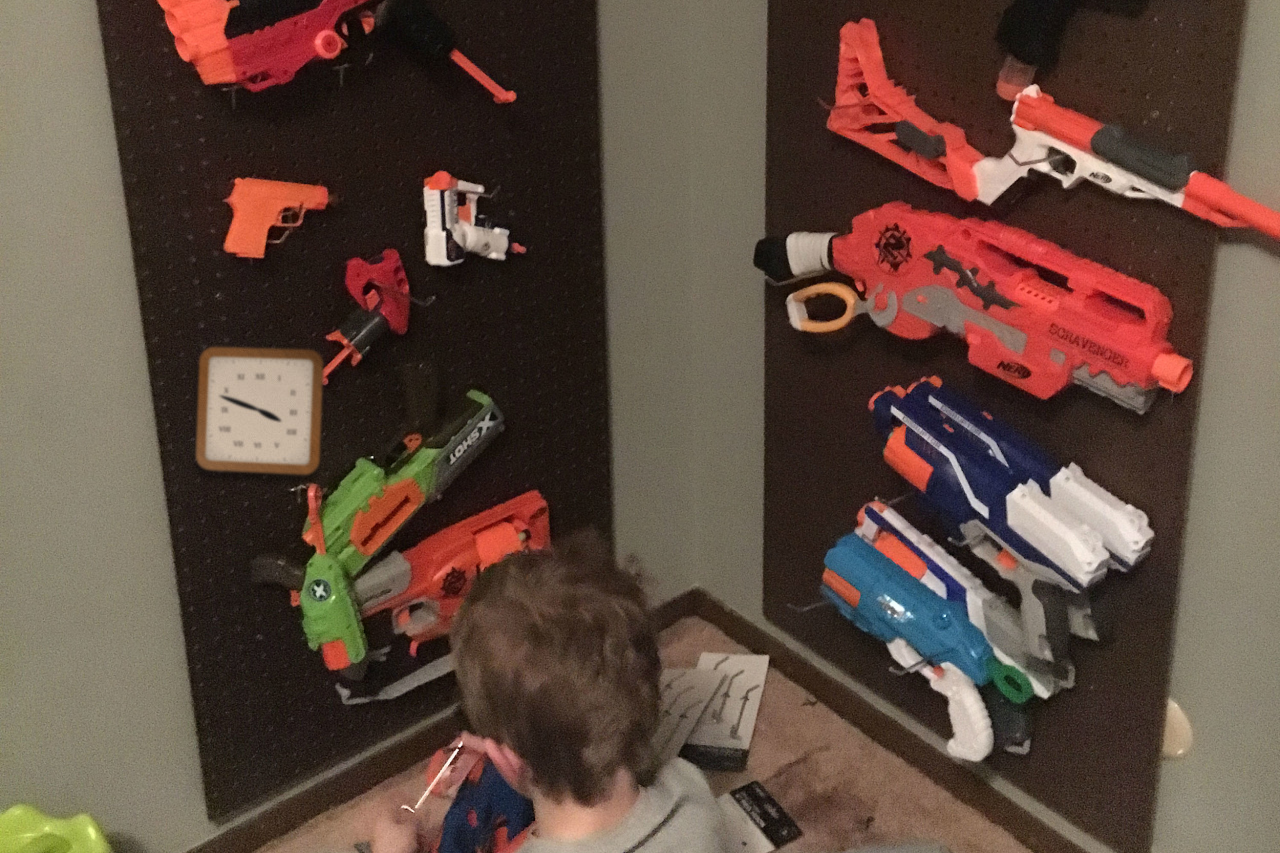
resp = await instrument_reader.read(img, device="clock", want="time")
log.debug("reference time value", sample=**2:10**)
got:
**3:48**
